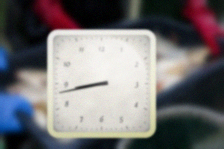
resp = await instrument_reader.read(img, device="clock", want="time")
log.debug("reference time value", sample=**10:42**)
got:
**8:43**
